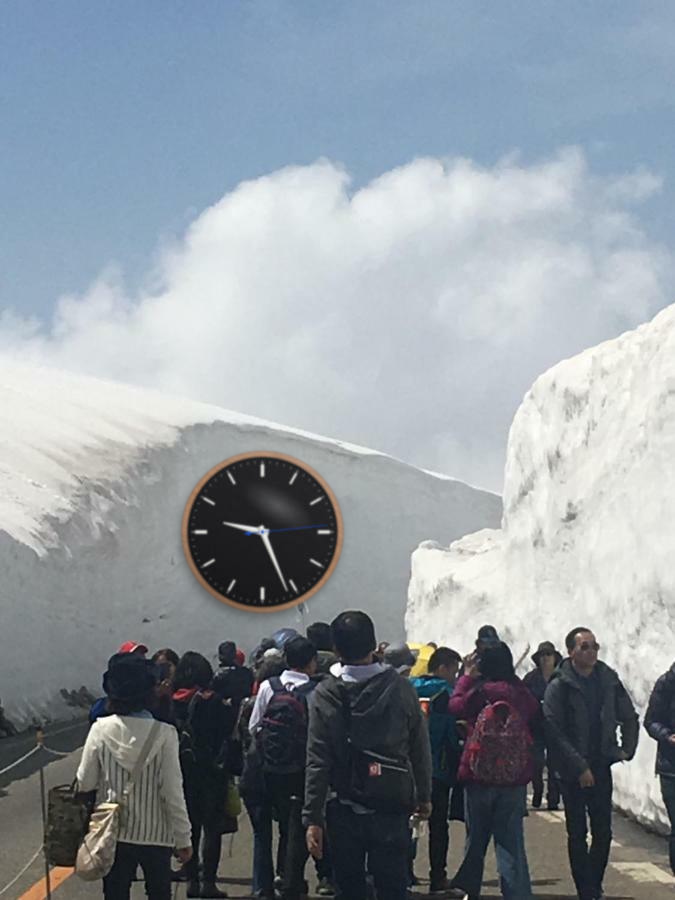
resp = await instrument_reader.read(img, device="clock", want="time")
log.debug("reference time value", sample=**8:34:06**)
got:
**9:26:14**
